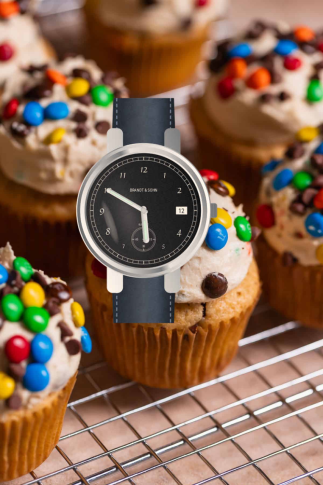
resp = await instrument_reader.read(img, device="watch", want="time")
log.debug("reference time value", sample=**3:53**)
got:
**5:50**
